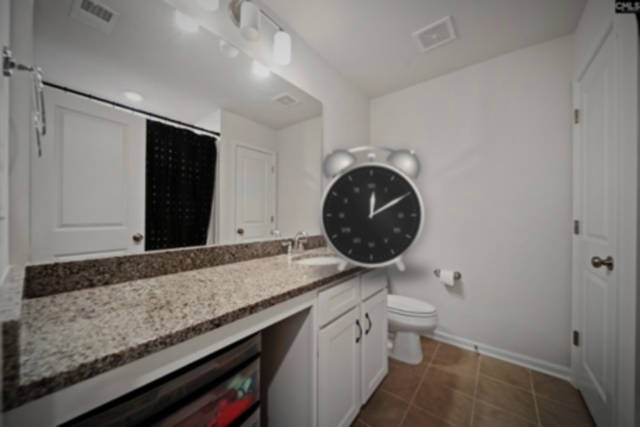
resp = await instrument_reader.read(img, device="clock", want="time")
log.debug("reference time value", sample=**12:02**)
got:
**12:10**
